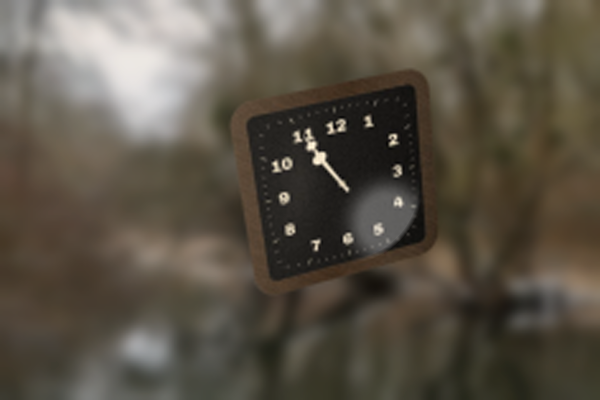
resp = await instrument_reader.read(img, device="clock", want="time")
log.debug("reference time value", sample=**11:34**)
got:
**10:55**
